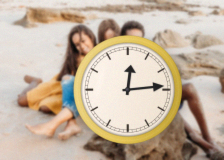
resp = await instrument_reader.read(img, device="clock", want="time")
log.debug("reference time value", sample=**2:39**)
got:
**12:14**
